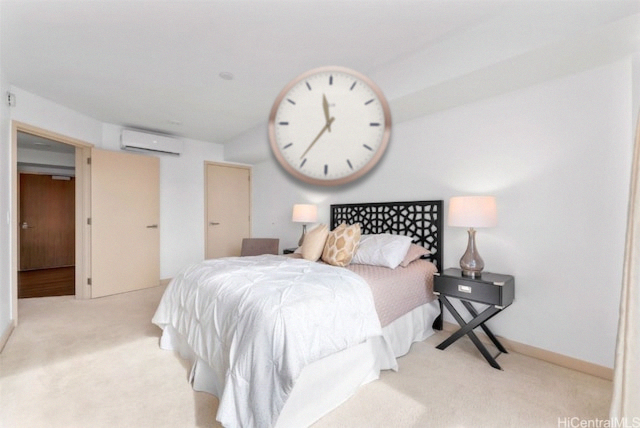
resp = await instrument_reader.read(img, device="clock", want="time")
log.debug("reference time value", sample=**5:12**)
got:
**11:36**
